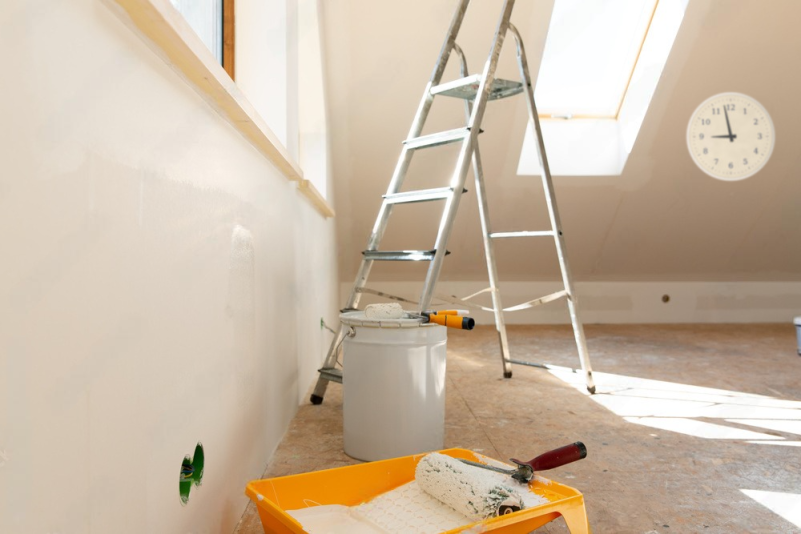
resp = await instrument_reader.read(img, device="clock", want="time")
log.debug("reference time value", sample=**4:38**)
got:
**8:58**
